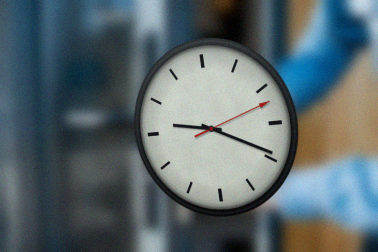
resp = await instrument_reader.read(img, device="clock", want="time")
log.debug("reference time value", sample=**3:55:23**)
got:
**9:19:12**
